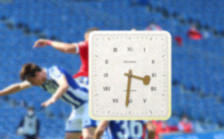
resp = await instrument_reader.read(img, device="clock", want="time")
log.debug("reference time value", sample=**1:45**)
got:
**3:31**
